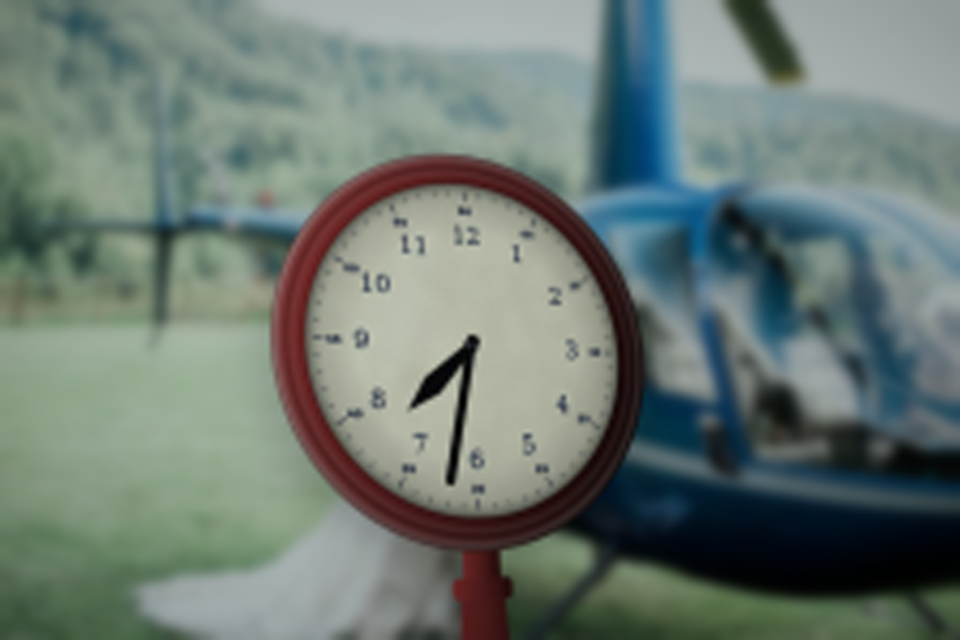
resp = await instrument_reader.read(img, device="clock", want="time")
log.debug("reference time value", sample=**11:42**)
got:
**7:32**
